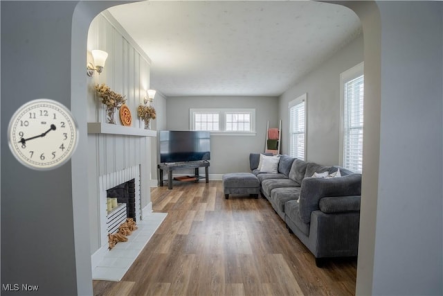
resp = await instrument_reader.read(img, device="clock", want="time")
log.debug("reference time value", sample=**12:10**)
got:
**1:42**
